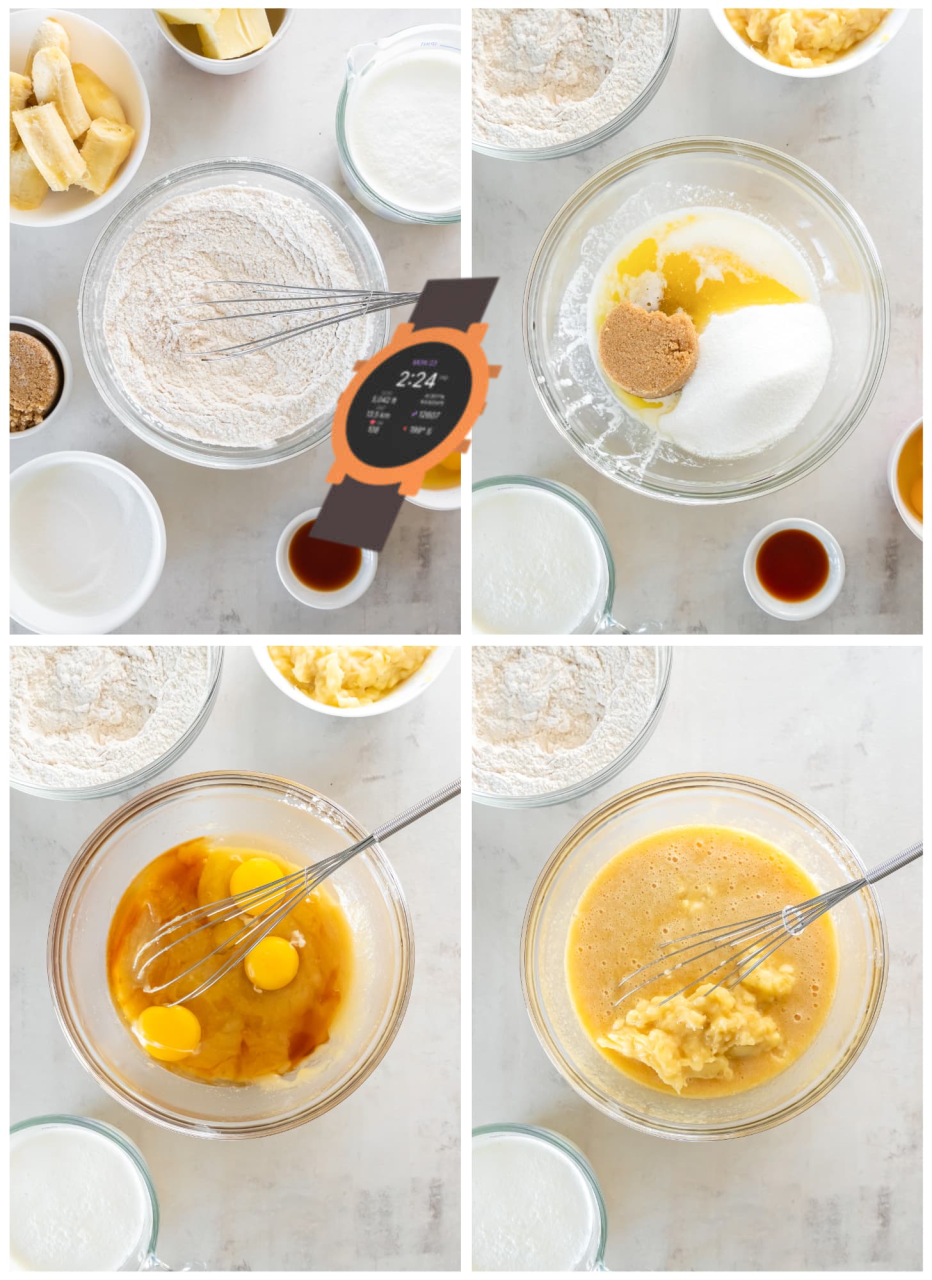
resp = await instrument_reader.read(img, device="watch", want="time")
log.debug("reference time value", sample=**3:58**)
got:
**2:24**
